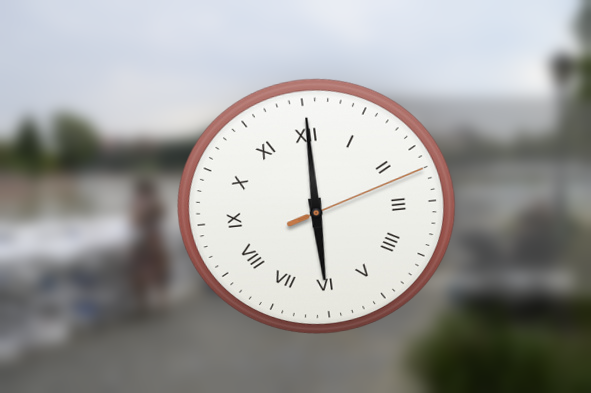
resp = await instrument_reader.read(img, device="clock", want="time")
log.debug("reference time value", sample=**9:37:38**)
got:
**6:00:12**
